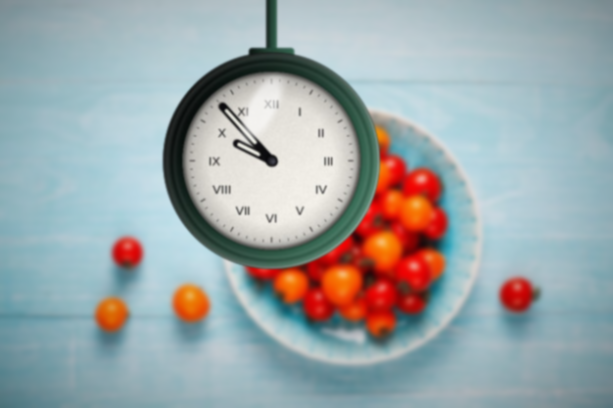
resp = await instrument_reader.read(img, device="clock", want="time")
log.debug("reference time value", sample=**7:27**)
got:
**9:53**
